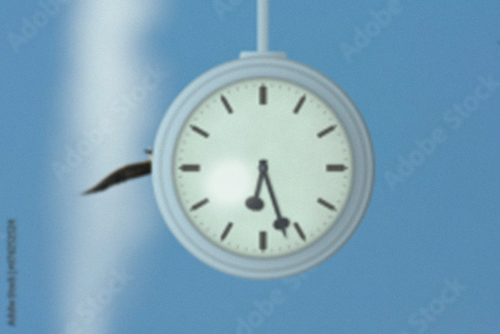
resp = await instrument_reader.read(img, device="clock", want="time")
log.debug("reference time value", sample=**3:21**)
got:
**6:27**
